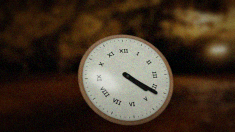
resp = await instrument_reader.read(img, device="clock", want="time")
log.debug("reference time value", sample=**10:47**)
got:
**4:21**
